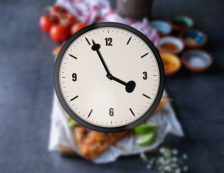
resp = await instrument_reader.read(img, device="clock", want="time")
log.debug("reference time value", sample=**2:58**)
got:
**3:56**
